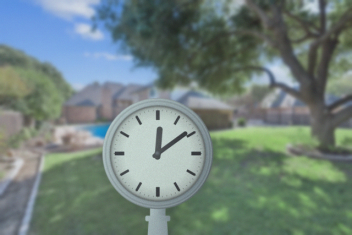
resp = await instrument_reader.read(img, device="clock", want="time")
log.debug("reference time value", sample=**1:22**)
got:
**12:09**
